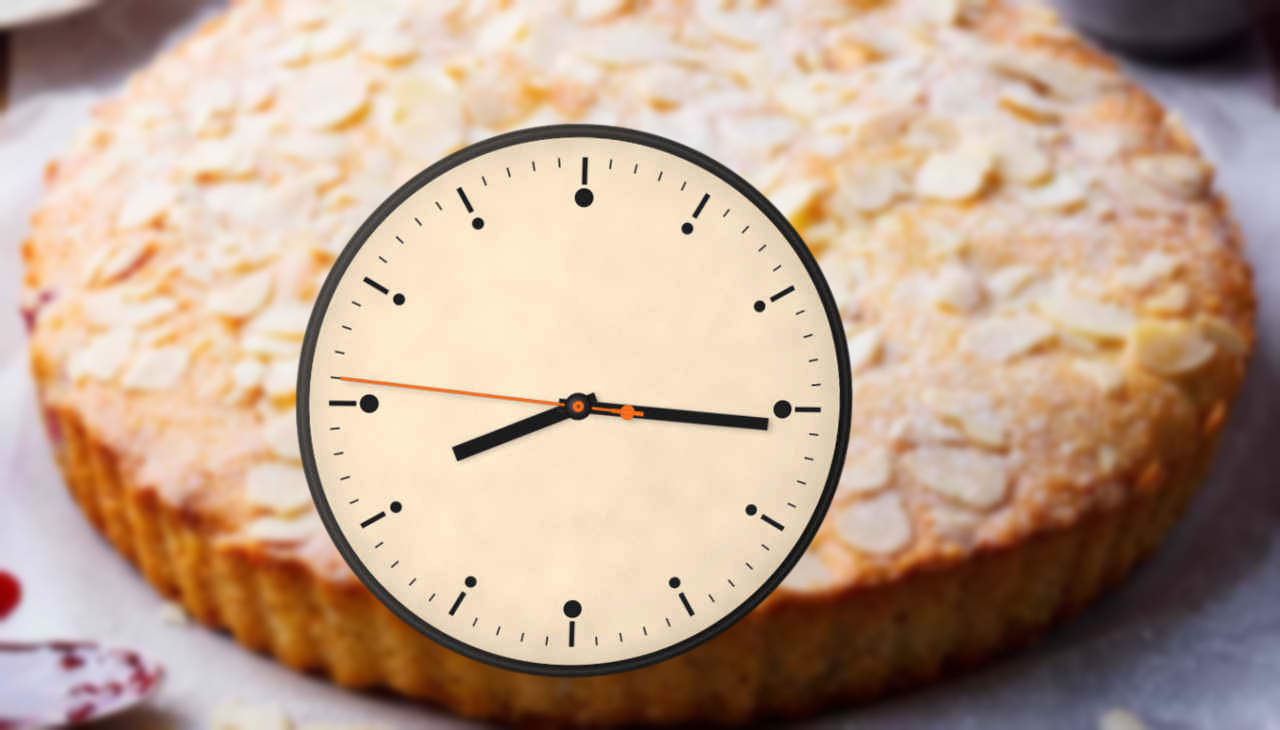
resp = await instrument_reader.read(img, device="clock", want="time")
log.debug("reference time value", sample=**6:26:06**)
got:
**8:15:46**
